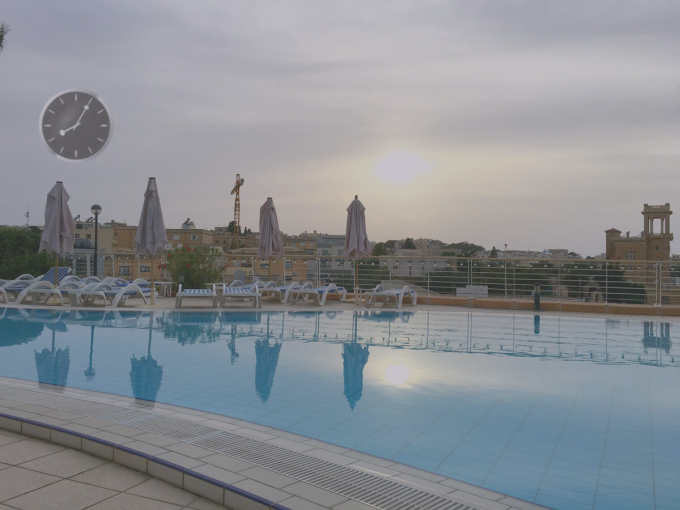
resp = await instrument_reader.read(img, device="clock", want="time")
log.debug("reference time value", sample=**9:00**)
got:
**8:05**
